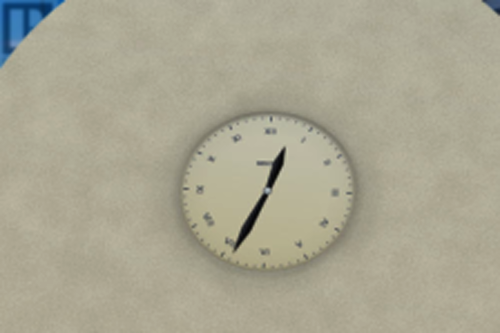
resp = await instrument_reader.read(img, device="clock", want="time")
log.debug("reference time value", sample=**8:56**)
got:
**12:34**
